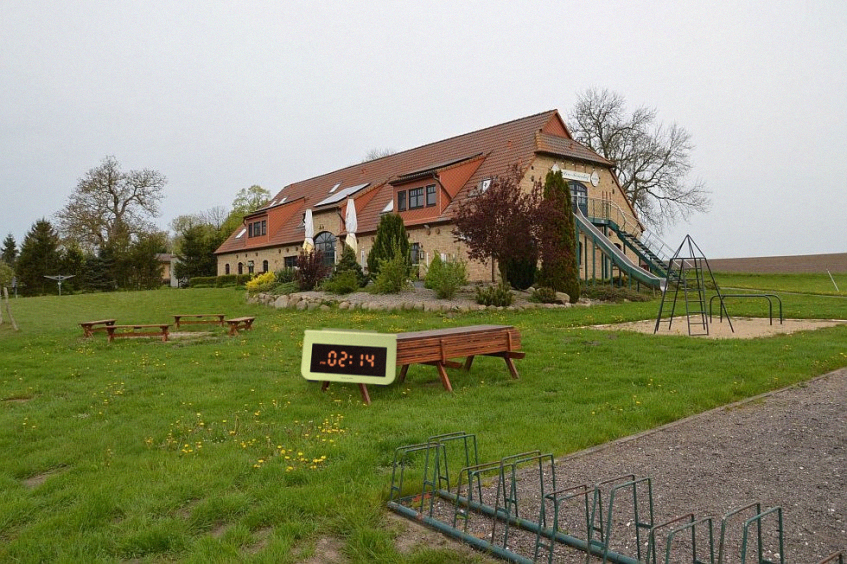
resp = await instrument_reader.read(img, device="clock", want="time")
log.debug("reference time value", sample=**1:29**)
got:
**2:14**
